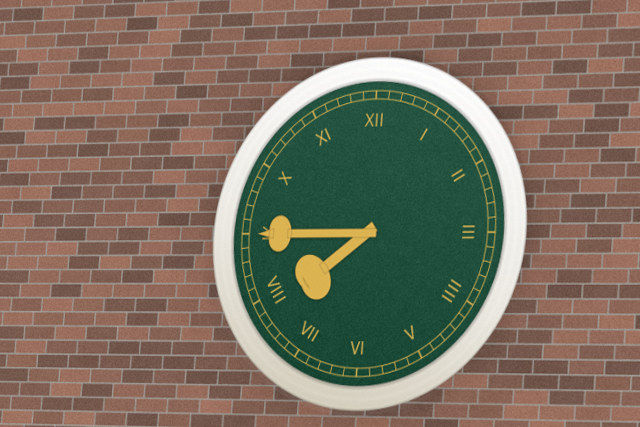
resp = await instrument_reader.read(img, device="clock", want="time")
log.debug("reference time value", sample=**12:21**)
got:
**7:45**
